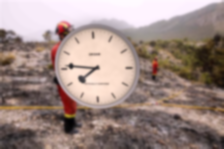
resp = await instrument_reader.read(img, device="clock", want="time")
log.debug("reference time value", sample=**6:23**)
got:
**7:46**
